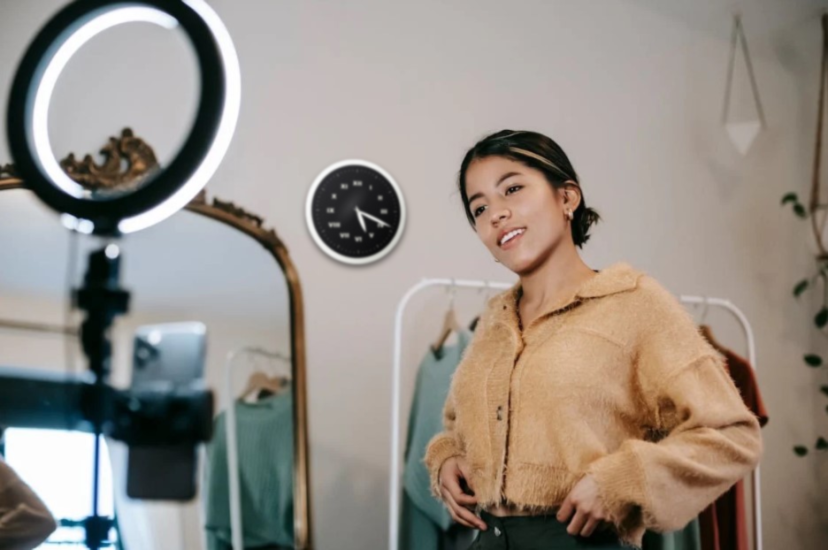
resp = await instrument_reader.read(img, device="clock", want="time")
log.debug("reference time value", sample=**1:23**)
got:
**5:19**
